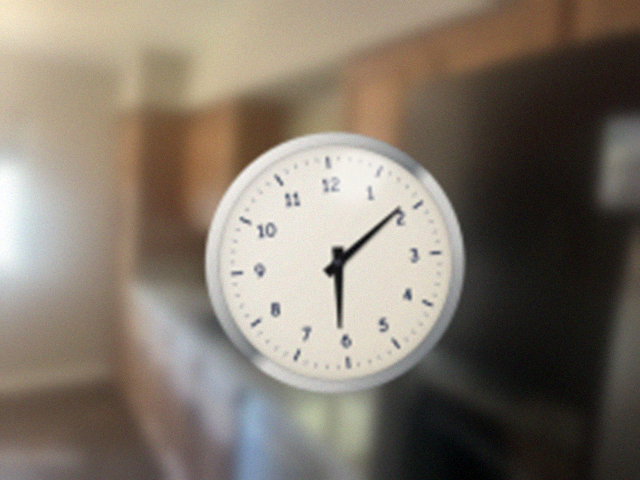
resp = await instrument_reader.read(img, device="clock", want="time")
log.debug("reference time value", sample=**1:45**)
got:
**6:09**
